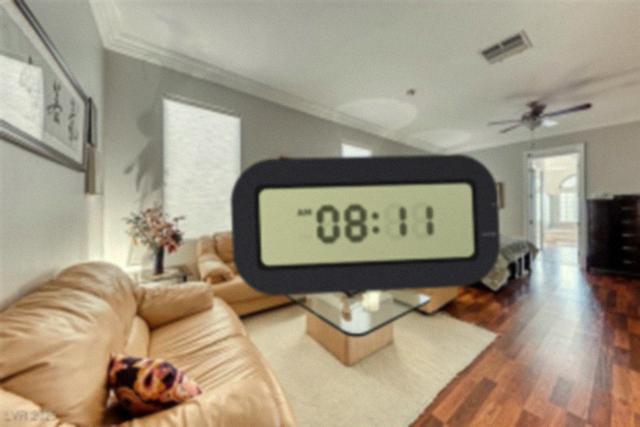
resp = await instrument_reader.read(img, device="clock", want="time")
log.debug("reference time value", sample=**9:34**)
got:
**8:11**
